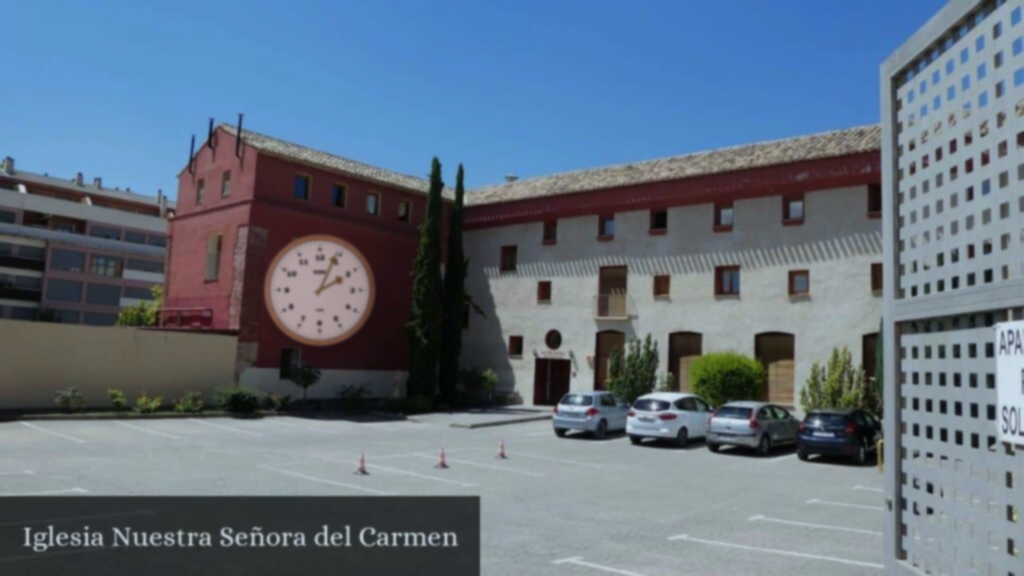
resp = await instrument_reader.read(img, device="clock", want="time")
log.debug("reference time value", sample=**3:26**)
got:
**2:04**
